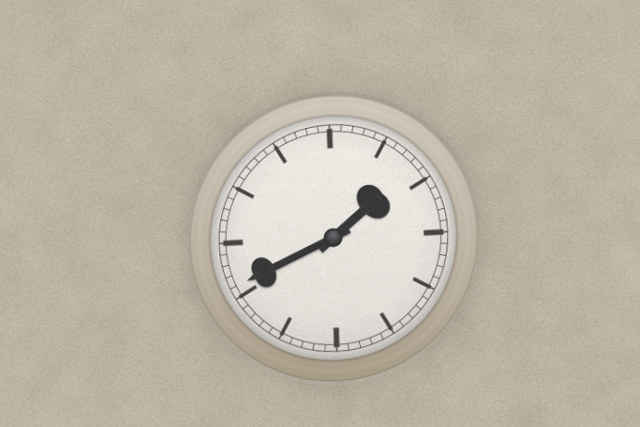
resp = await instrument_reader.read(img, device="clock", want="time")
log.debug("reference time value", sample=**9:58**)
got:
**1:41**
